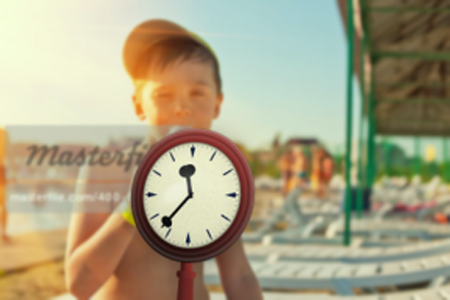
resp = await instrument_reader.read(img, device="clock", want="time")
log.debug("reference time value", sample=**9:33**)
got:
**11:37**
